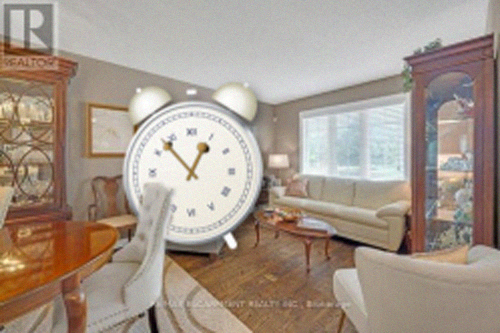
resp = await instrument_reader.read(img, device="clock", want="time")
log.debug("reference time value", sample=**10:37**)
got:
**12:53**
